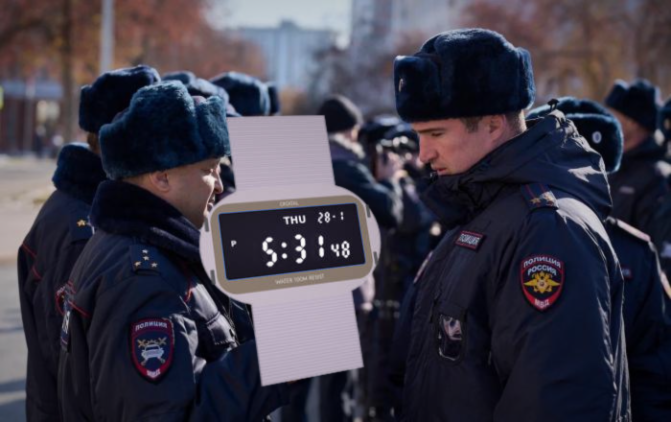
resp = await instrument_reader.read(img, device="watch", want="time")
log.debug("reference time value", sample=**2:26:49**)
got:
**5:31:48**
